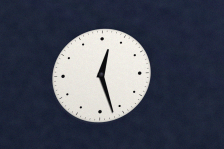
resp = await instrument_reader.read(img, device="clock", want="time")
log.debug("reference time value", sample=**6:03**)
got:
**12:27**
